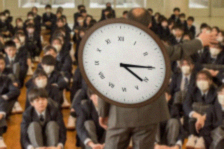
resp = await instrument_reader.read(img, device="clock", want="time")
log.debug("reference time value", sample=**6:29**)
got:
**4:15**
